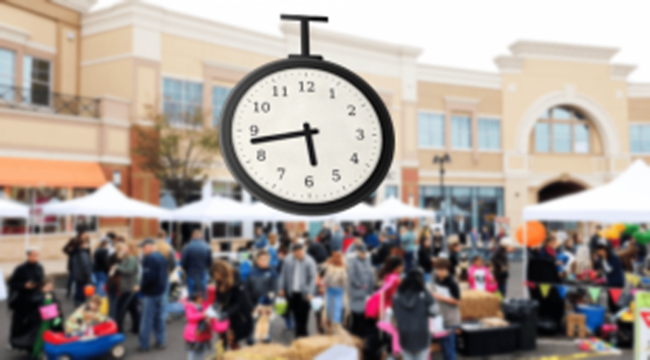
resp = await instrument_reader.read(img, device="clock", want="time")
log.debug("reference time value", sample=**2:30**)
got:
**5:43**
